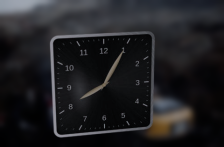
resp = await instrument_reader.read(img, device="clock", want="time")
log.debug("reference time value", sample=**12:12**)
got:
**8:05**
